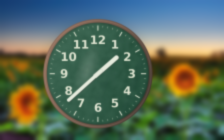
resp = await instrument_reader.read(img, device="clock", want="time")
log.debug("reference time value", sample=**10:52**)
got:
**1:38**
